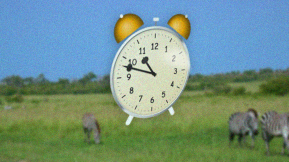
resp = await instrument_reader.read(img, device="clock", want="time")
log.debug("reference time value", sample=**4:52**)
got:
**10:48**
